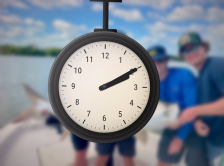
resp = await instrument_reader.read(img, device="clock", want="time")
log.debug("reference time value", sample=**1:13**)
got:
**2:10**
